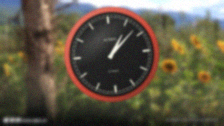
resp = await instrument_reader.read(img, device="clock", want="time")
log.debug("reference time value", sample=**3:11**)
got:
**1:08**
